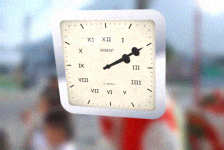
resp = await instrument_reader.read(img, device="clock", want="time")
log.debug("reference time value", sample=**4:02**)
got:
**2:10**
